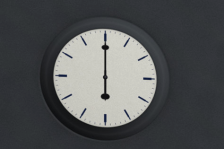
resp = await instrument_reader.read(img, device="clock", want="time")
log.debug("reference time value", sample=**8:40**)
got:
**6:00**
